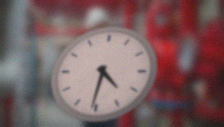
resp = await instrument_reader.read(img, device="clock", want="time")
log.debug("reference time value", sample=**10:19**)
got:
**4:31**
